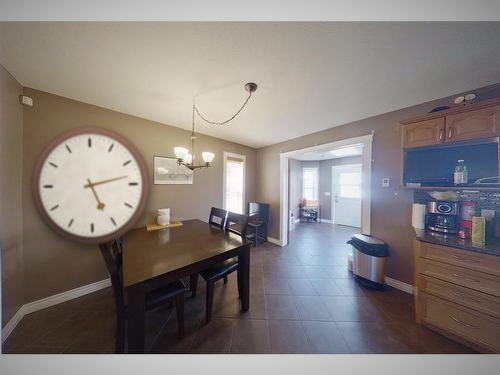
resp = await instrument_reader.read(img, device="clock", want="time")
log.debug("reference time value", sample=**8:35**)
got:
**5:13**
